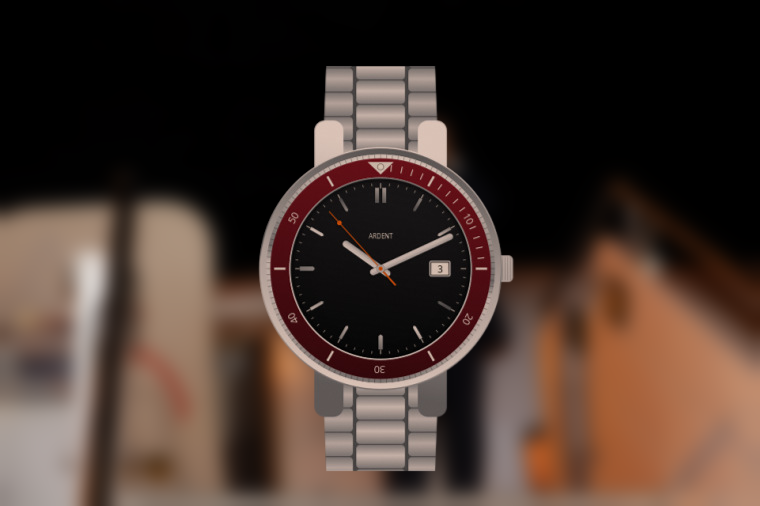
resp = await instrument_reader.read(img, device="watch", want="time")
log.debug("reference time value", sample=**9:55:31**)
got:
**10:10:53**
